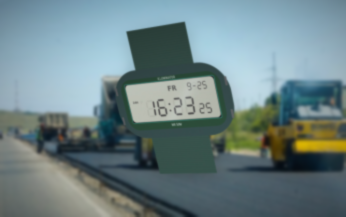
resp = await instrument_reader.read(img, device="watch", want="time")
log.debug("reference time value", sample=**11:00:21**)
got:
**16:23:25**
